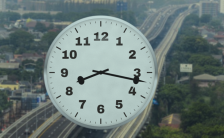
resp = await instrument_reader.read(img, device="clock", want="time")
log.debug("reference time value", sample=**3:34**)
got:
**8:17**
